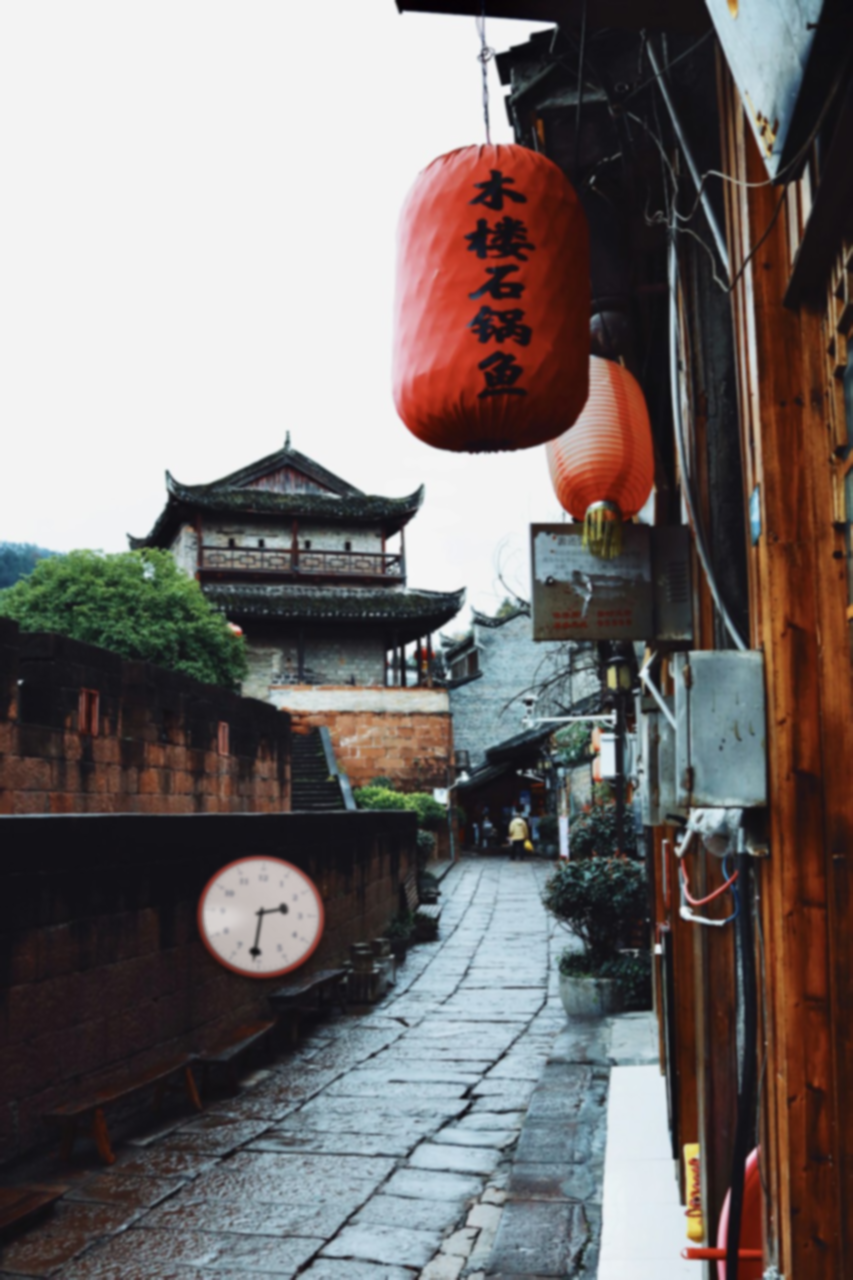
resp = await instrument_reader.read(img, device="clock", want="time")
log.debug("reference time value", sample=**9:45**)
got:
**2:31**
